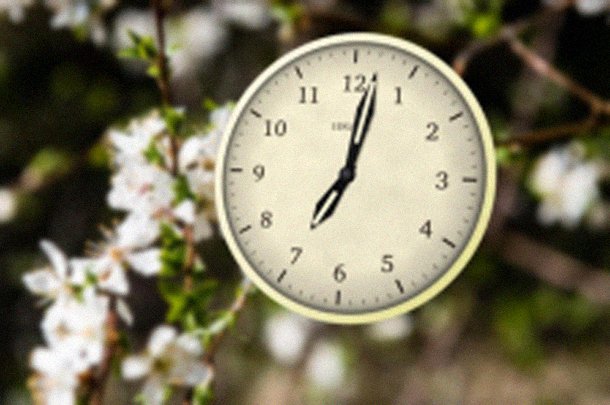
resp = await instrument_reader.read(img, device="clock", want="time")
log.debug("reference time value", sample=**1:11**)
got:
**7:02**
